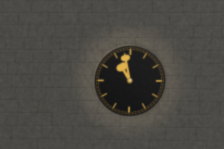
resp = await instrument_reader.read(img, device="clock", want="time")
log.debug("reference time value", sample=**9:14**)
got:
**10:58**
